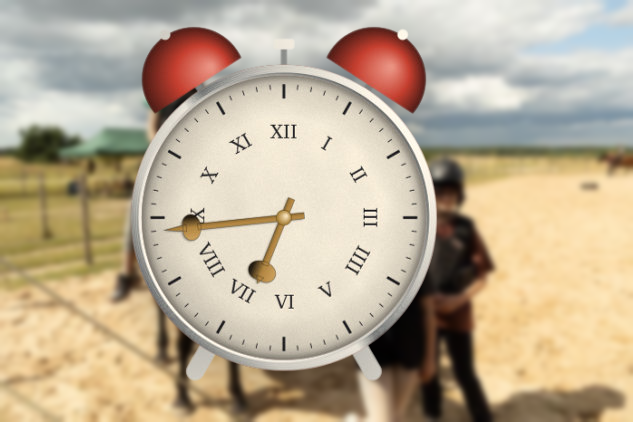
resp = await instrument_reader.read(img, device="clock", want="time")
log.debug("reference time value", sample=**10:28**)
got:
**6:44**
